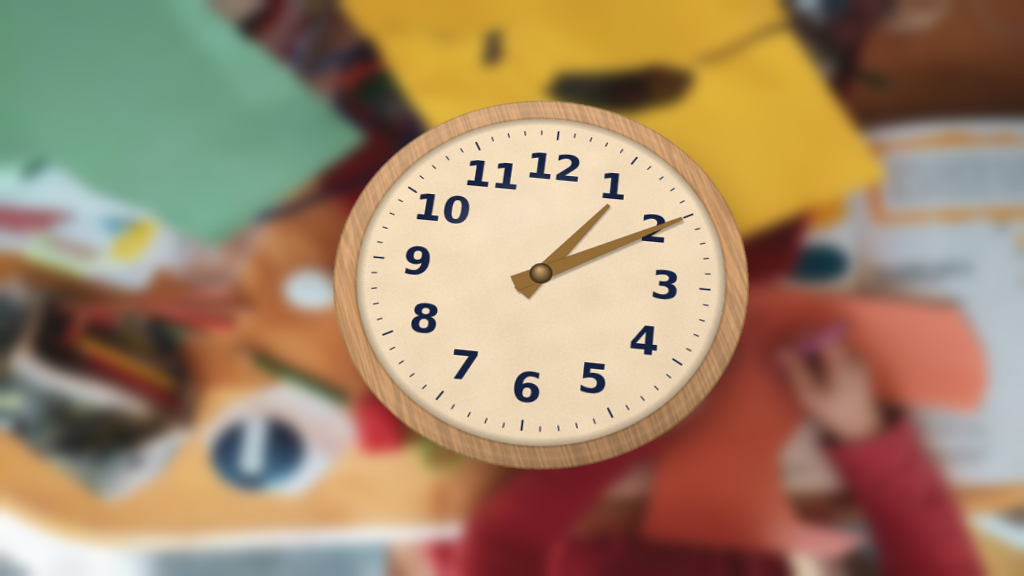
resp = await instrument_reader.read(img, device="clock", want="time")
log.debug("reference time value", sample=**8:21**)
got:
**1:10**
